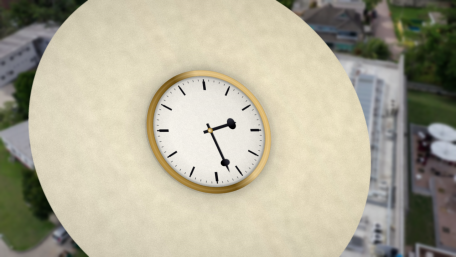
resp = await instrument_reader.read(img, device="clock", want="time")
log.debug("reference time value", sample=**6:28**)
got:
**2:27**
